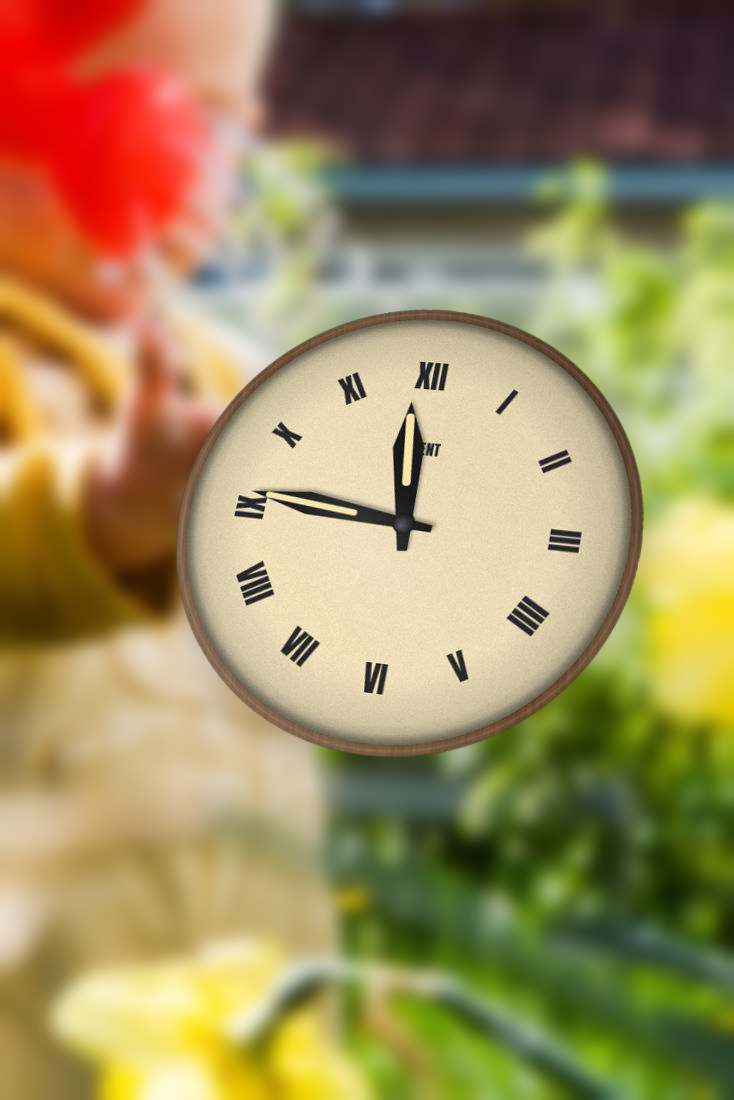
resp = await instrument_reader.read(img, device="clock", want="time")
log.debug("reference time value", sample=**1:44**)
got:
**11:46**
